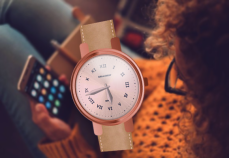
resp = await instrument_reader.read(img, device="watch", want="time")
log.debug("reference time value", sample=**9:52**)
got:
**5:43**
